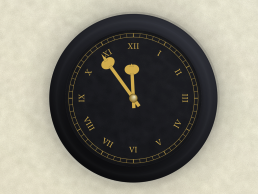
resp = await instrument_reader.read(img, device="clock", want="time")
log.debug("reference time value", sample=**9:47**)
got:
**11:54**
